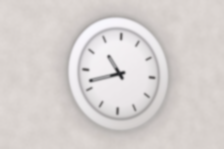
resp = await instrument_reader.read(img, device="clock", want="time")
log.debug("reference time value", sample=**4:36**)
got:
**10:42**
